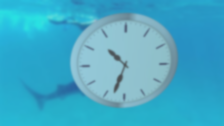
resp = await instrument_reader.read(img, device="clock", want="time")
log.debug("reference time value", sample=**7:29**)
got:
**10:33**
